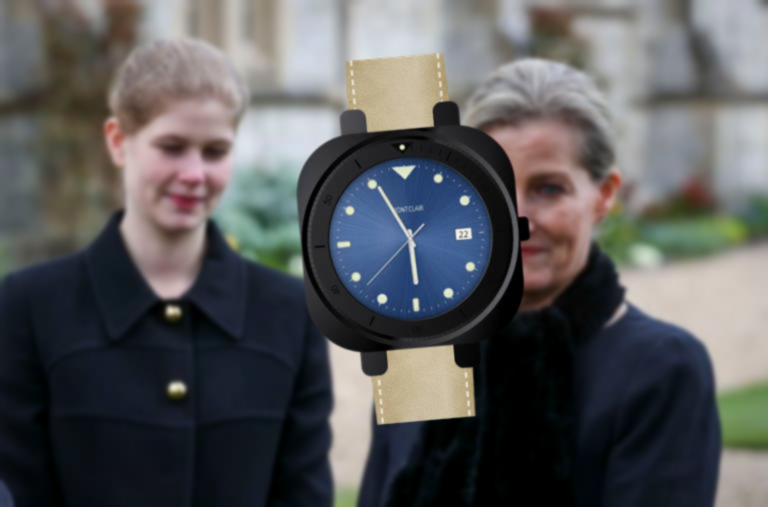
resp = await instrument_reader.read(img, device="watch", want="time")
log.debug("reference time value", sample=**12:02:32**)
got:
**5:55:38**
